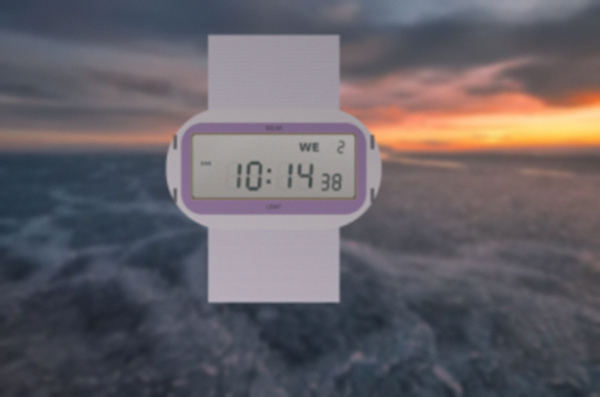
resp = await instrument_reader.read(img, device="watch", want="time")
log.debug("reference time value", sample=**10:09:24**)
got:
**10:14:38**
